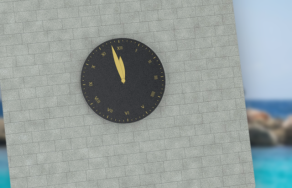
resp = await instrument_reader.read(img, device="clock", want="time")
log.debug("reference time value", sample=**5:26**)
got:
**11:58**
